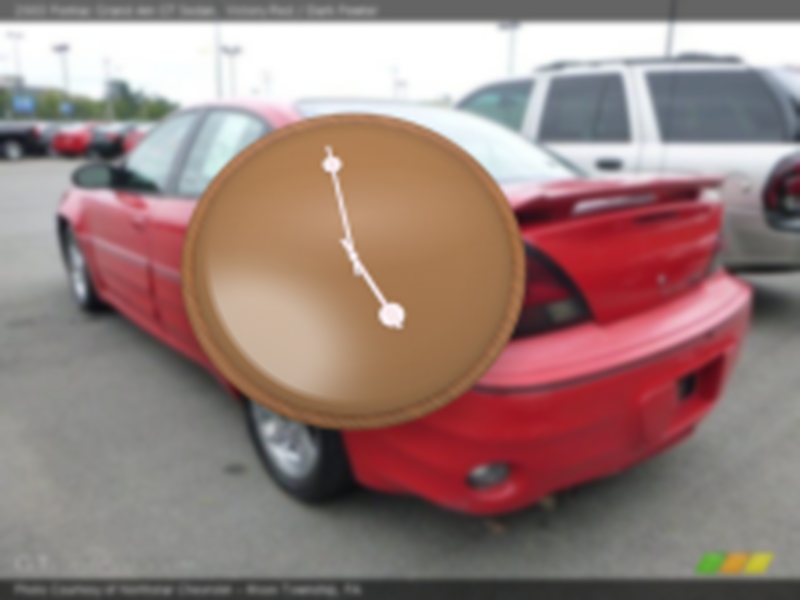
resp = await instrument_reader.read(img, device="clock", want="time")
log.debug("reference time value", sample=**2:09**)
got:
**4:58**
